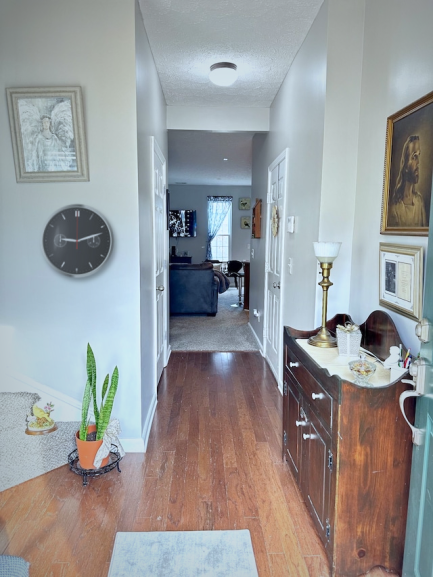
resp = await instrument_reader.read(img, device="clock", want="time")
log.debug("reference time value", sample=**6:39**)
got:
**9:12**
